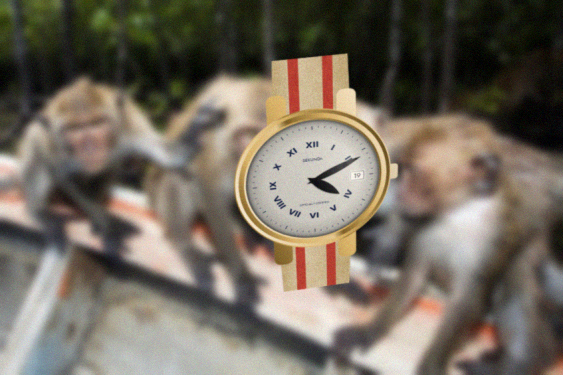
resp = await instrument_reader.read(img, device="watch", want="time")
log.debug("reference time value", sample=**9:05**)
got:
**4:11**
